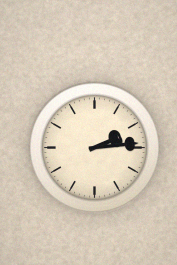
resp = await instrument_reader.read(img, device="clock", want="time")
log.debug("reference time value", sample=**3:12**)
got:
**2:14**
